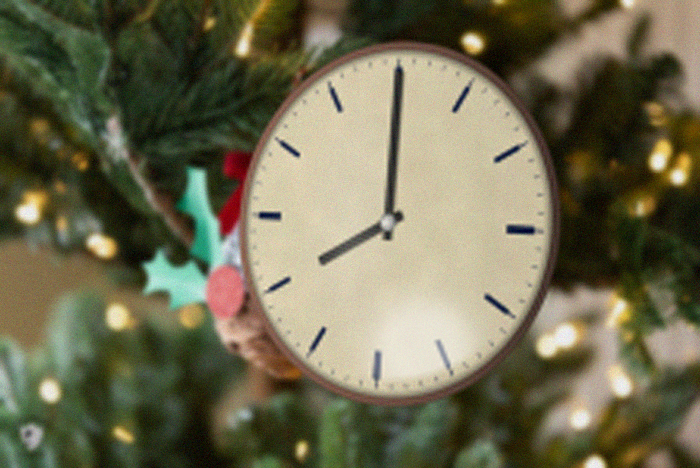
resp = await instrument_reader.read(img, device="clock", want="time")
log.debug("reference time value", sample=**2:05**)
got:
**8:00**
